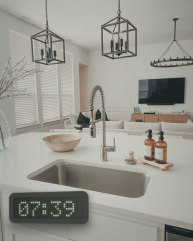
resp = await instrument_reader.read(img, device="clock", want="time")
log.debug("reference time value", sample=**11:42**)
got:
**7:39**
